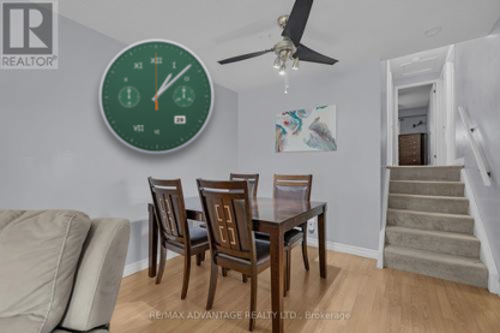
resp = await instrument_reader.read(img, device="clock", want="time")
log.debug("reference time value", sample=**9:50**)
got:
**1:08**
